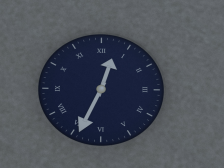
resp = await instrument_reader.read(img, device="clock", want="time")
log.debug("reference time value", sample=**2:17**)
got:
**12:34**
